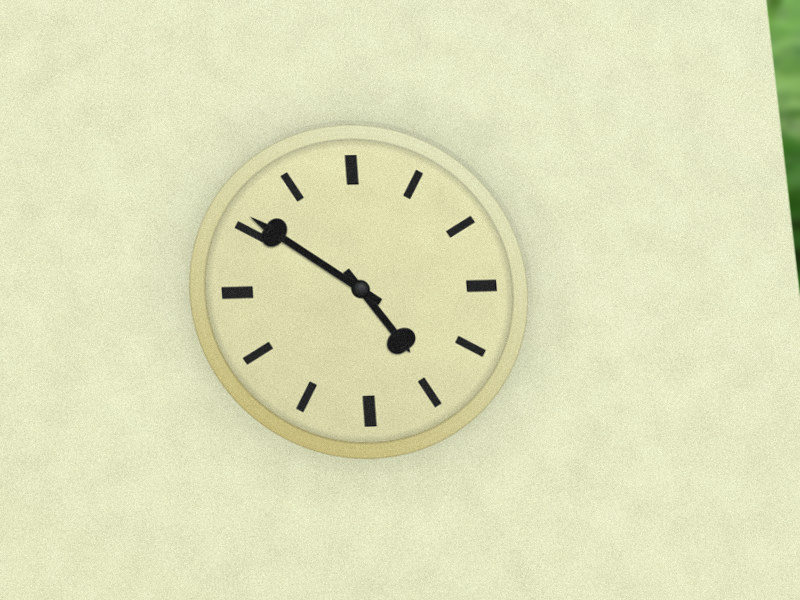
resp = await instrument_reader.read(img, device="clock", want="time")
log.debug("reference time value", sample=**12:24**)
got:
**4:51**
